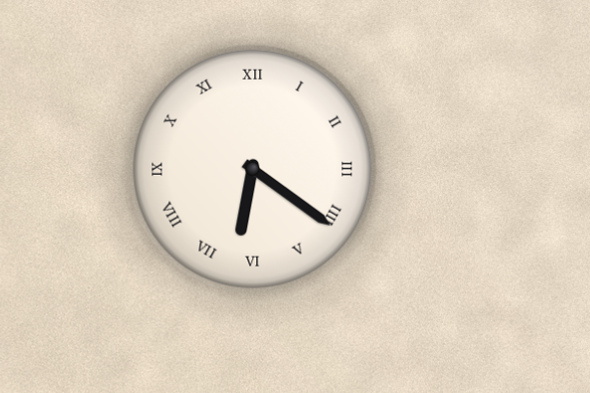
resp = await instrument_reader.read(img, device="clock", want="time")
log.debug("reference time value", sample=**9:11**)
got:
**6:21**
